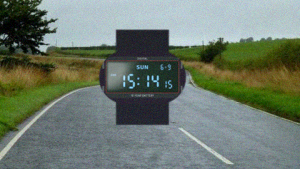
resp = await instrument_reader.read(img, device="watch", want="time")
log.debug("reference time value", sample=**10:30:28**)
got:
**15:14:15**
